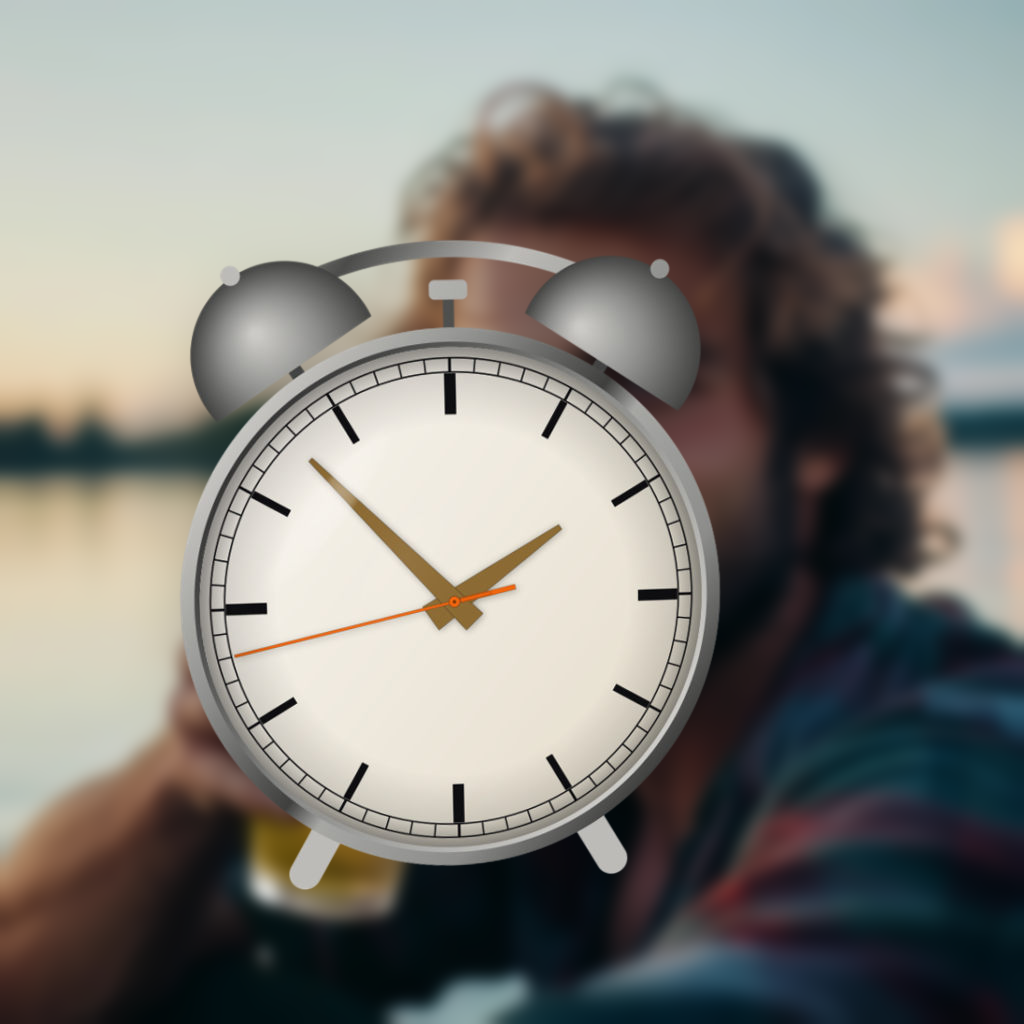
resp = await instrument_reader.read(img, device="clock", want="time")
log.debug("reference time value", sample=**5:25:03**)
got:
**1:52:43**
